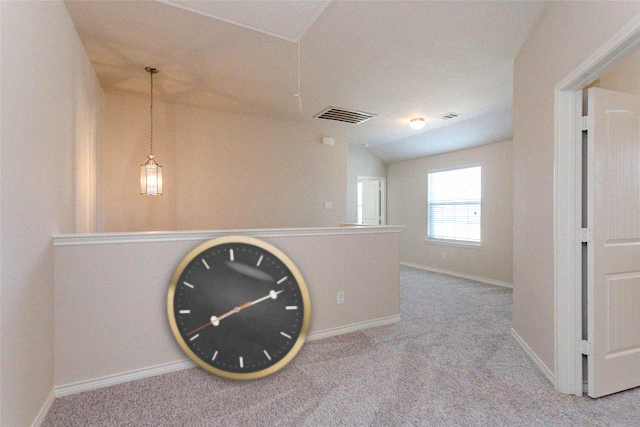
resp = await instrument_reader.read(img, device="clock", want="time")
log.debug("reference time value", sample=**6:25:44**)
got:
**8:11:41**
